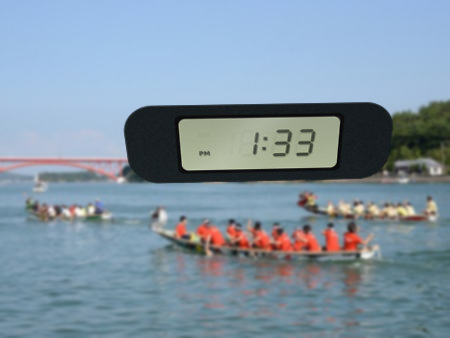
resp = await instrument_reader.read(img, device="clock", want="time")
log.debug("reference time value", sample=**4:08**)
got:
**1:33**
